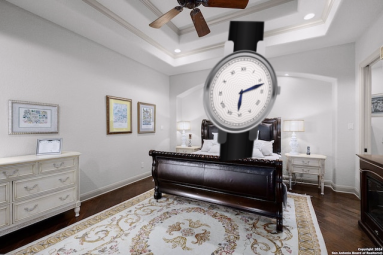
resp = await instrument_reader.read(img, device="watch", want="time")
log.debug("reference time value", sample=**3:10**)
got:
**6:12**
